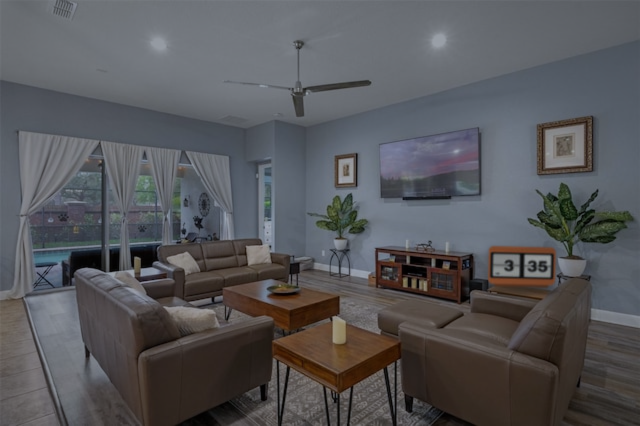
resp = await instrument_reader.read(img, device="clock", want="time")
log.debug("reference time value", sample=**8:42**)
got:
**3:35**
